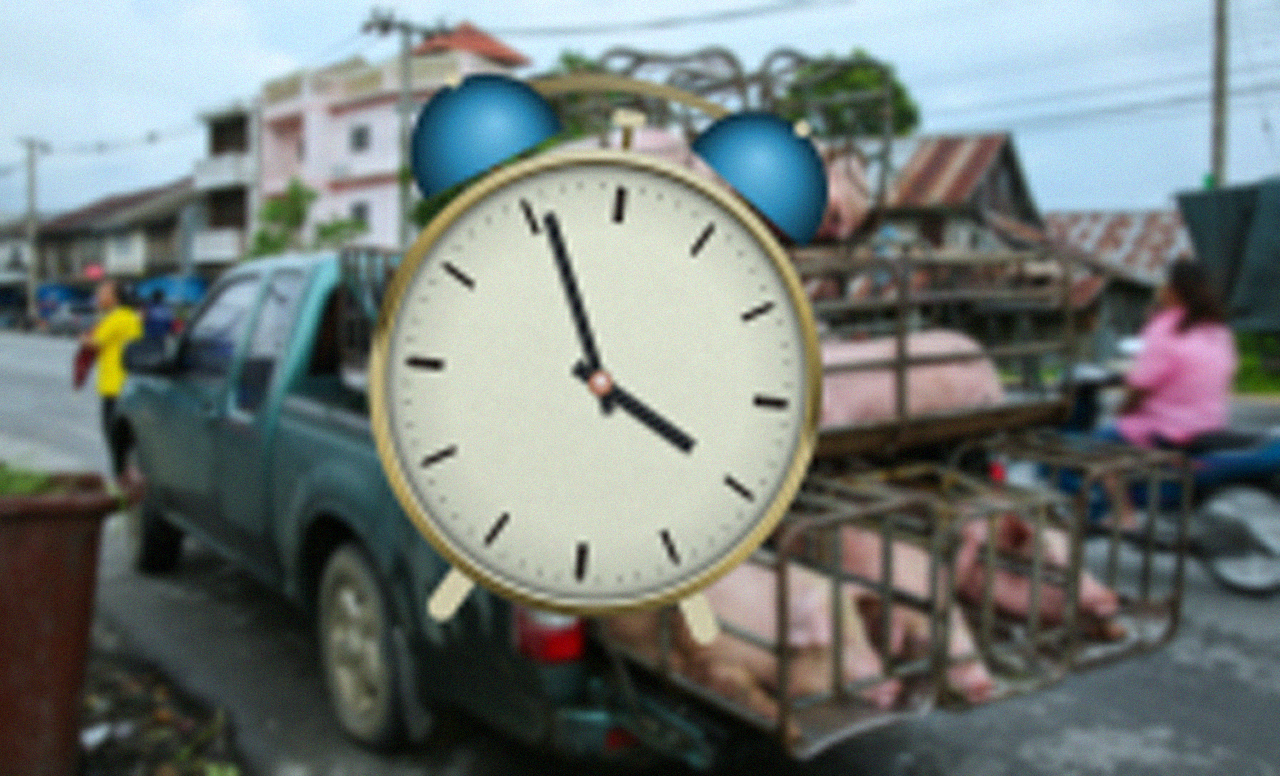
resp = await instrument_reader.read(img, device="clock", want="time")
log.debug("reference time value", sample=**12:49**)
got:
**3:56**
